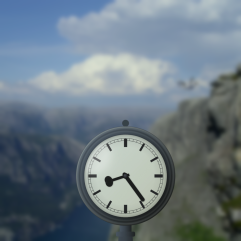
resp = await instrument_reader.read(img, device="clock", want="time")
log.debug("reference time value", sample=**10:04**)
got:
**8:24**
